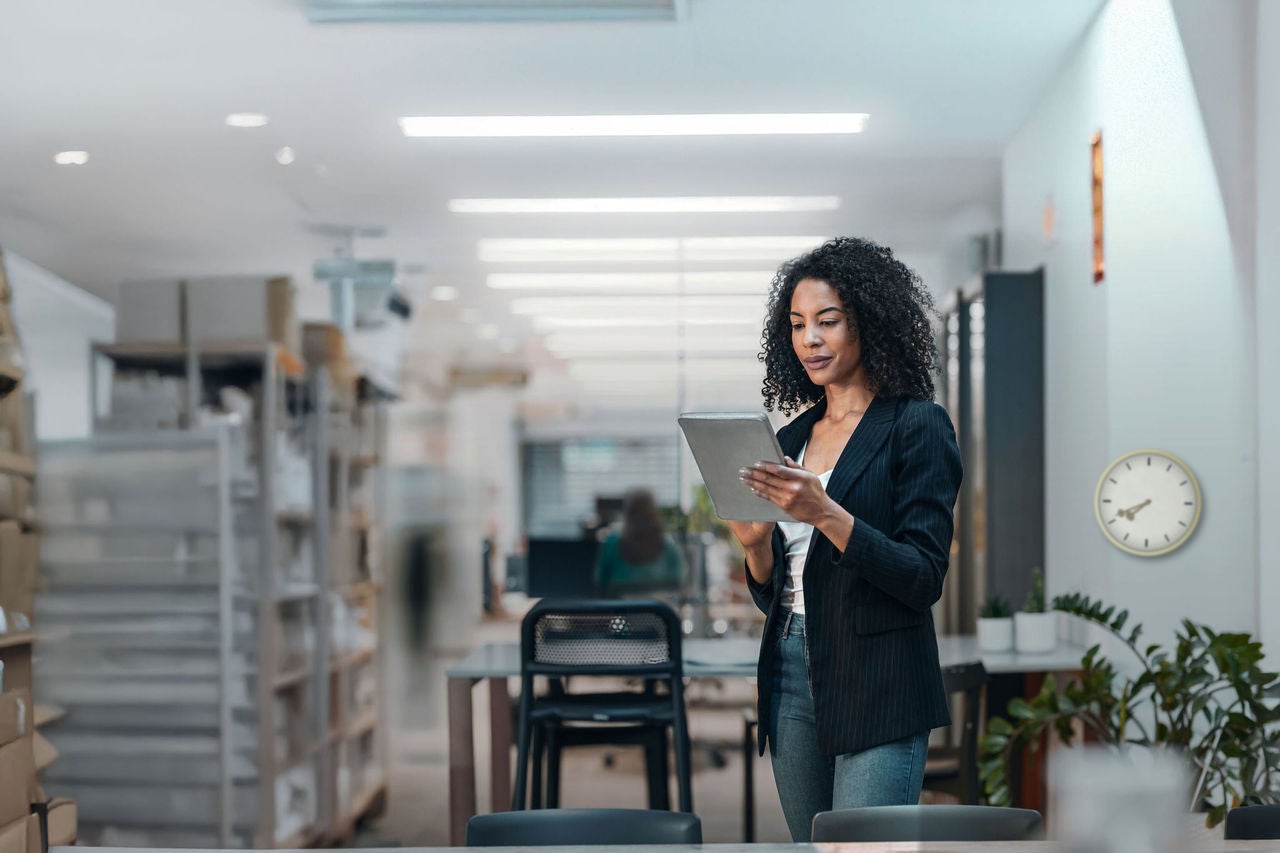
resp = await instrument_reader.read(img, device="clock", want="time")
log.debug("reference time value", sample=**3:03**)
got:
**7:41**
